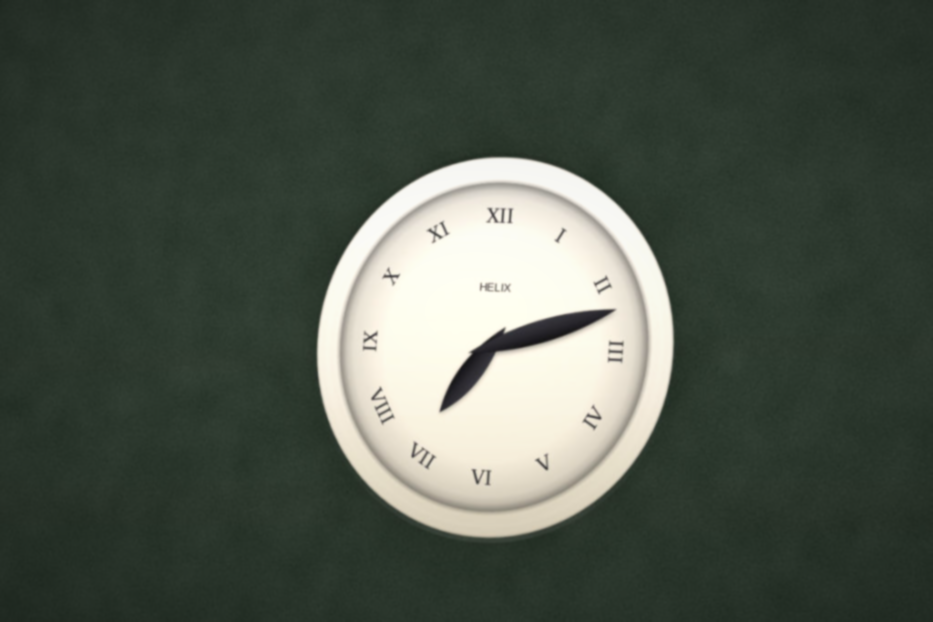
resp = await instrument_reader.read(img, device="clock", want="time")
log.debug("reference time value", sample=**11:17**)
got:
**7:12**
